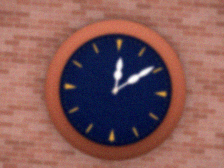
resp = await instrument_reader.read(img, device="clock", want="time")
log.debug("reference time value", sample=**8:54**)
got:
**12:09**
